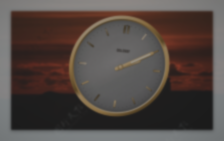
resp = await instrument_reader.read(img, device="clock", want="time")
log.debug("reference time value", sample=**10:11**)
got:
**2:10**
